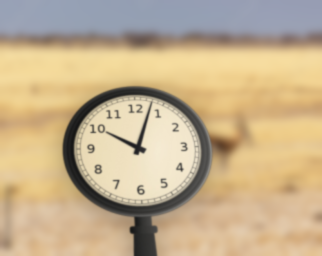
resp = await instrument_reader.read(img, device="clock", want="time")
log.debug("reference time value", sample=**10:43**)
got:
**10:03**
